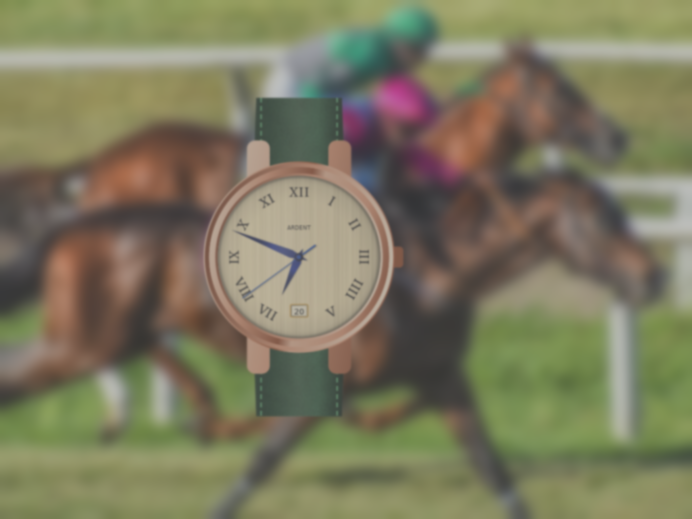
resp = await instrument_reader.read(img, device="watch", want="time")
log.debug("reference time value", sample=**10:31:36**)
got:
**6:48:39**
